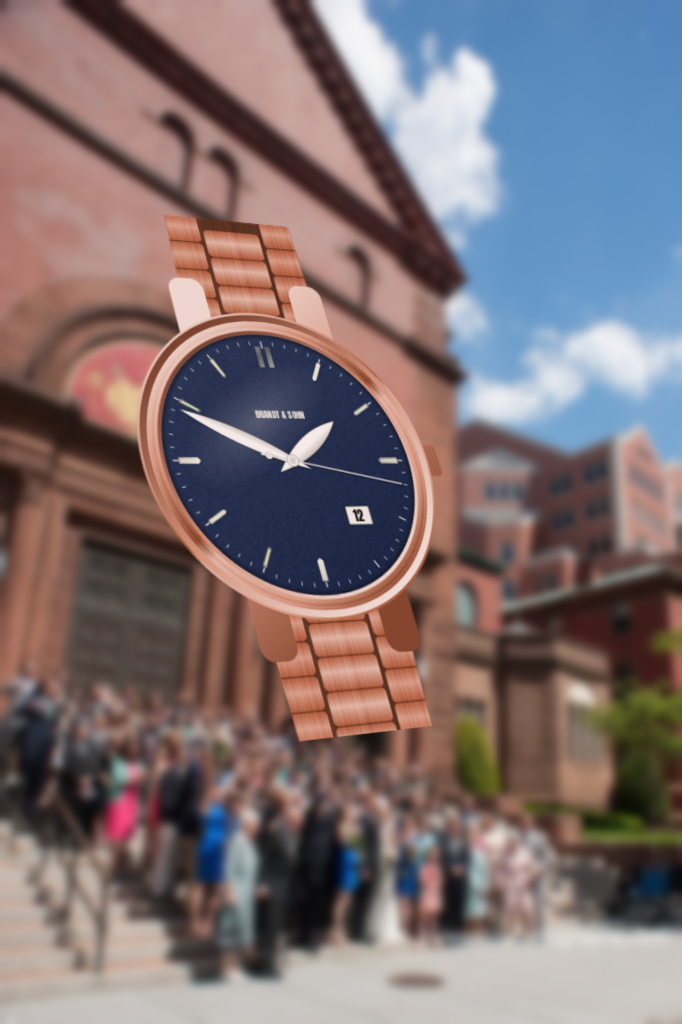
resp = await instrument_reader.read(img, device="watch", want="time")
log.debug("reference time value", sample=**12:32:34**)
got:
**1:49:17**
